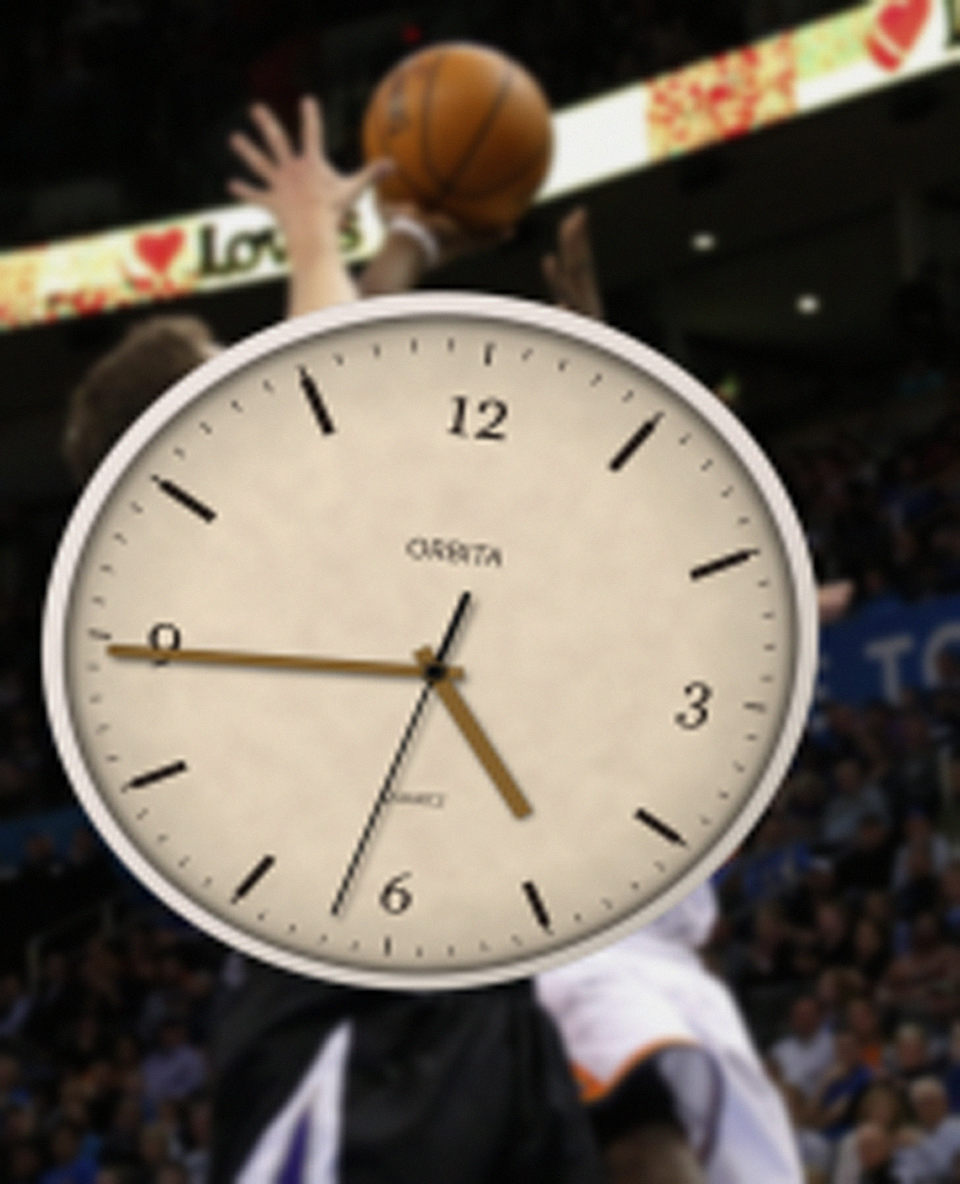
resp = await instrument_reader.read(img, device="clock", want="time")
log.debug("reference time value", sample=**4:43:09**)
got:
**4:44:32**
